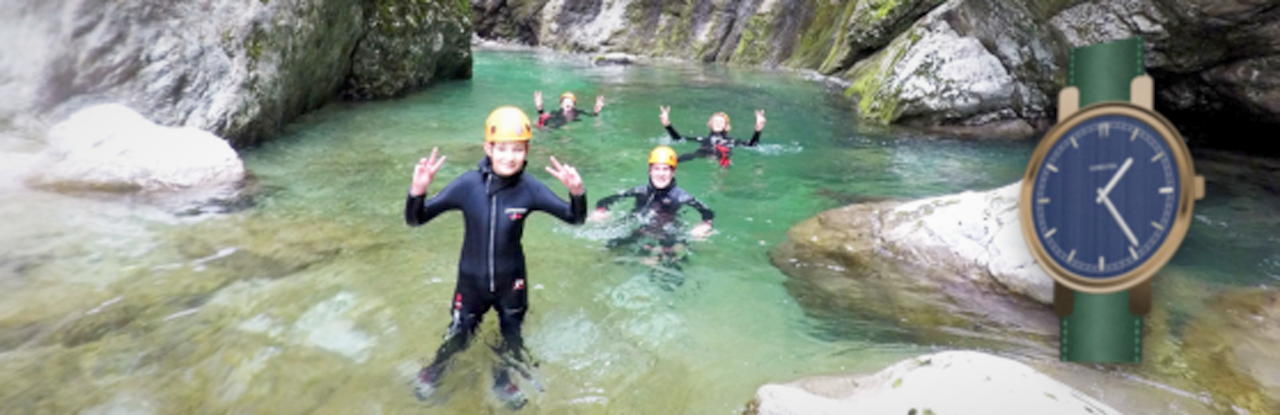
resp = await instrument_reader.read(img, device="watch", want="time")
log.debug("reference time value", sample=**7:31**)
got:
**1:24**
